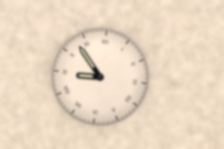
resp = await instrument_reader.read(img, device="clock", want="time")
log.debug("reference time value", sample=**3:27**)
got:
**8:53**
